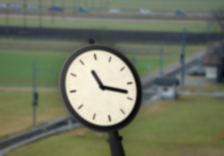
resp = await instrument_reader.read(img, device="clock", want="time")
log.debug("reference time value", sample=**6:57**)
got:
**11:18**
